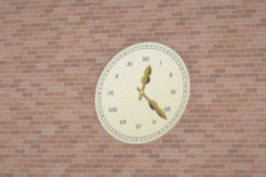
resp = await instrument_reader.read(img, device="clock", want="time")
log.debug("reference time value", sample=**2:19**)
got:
**12:22**
